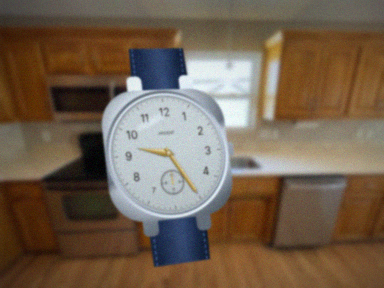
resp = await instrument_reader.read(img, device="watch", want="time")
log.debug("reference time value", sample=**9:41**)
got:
**9:25**
